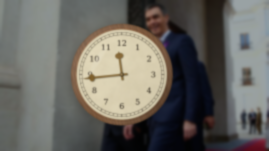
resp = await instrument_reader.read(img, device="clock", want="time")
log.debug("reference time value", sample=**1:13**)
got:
**11:44**
